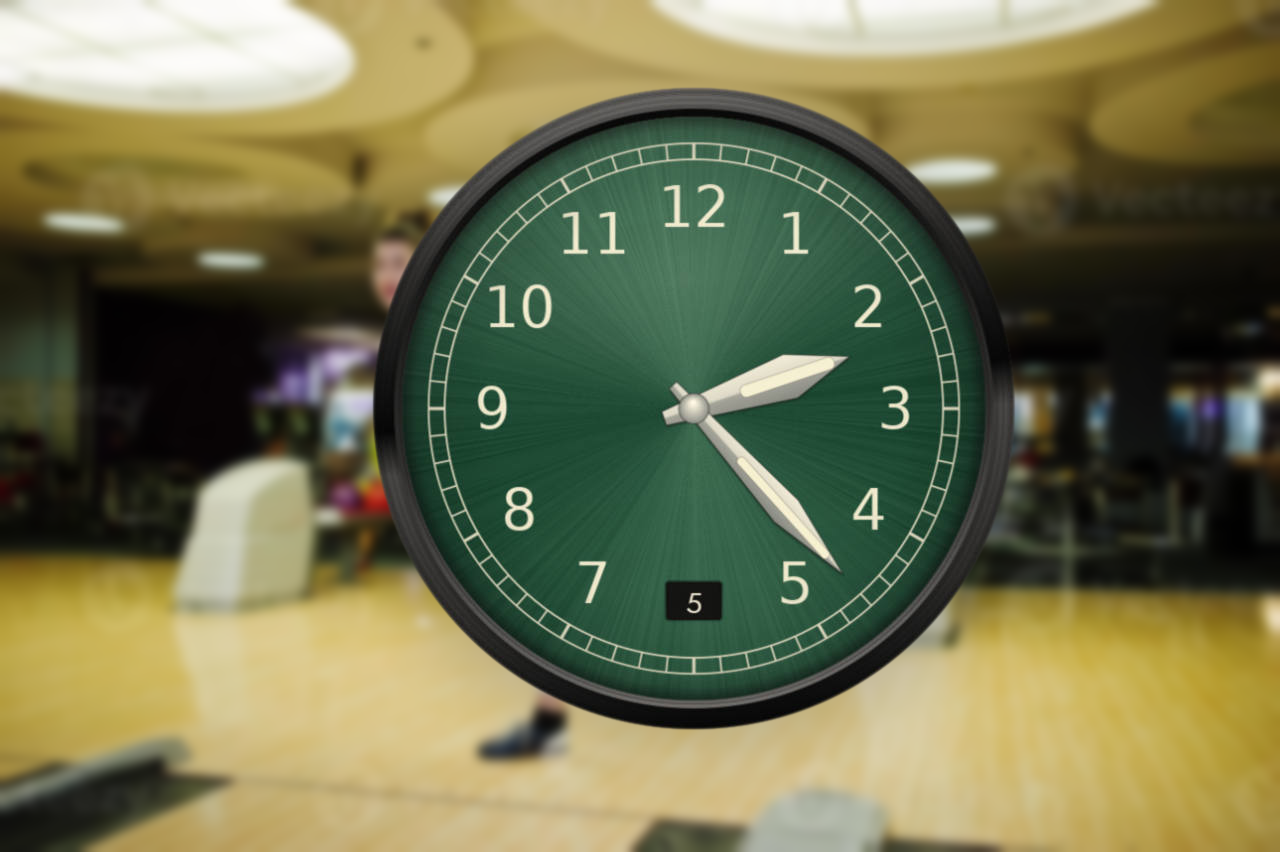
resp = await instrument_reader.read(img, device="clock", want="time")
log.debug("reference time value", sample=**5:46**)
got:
**2:23**
